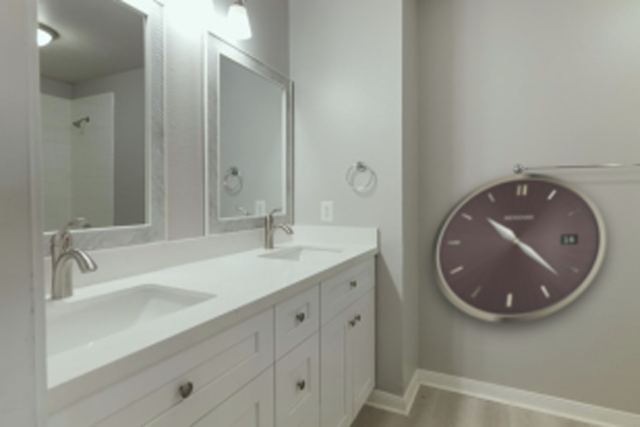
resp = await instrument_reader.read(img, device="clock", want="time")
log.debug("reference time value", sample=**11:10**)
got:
**10:22**
